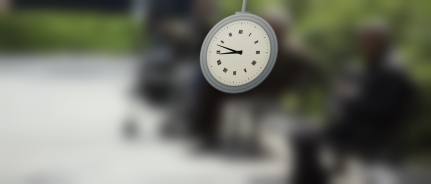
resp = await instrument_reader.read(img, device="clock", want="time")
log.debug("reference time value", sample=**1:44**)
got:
**8:48**
